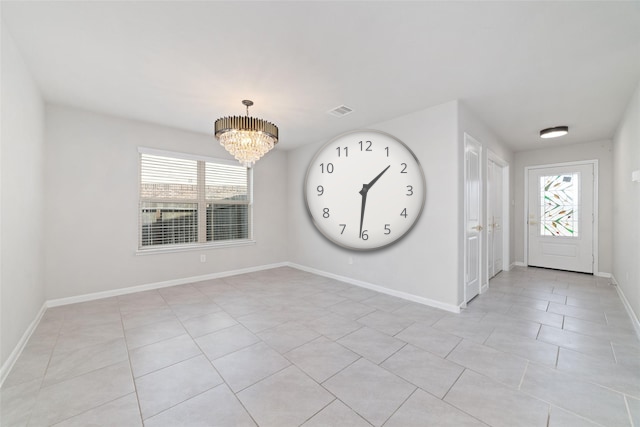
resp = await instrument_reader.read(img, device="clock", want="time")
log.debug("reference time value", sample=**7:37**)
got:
**1:31**
